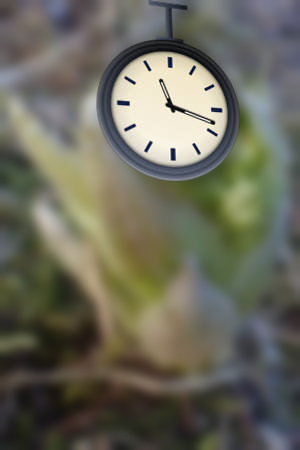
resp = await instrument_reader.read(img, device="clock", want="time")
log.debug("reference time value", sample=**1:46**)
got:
**11:18**
